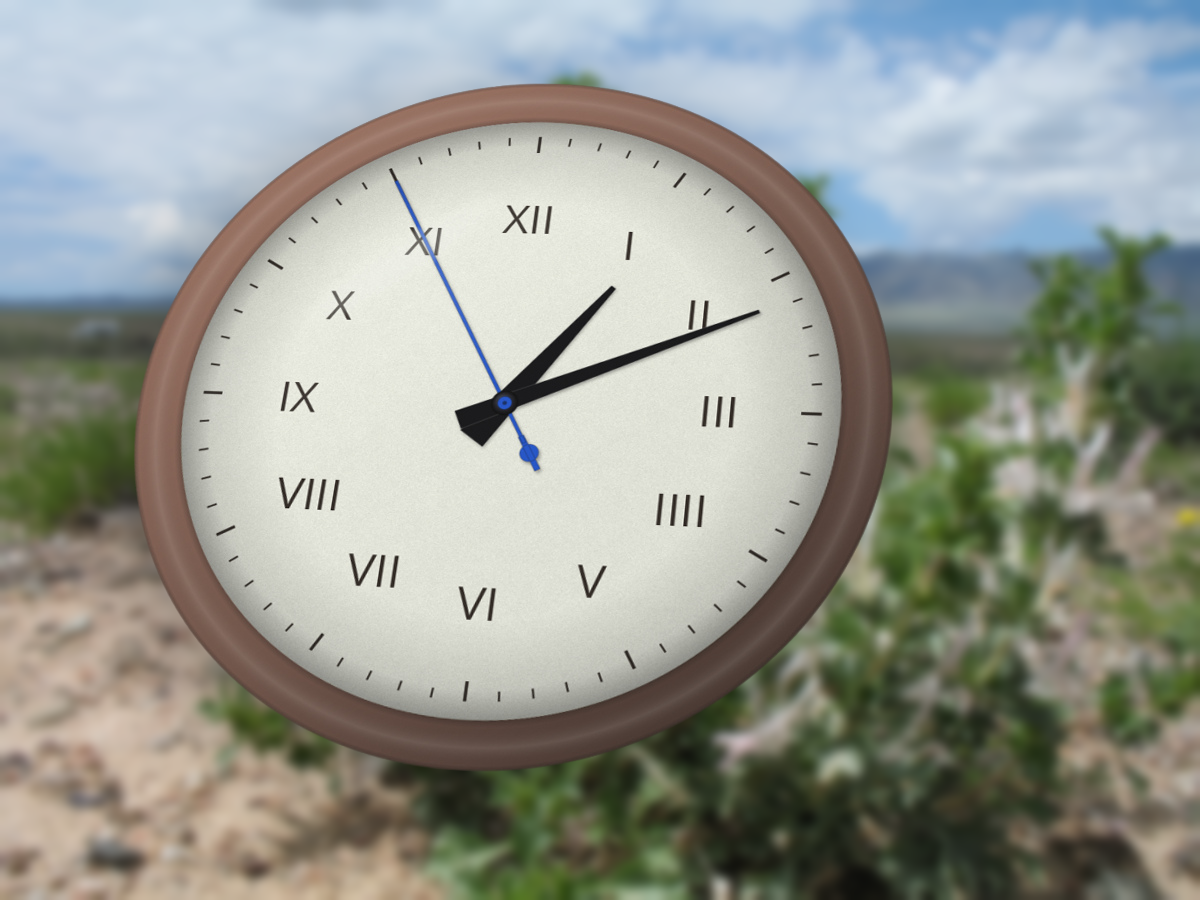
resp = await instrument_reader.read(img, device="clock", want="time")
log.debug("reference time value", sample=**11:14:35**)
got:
**1:10:55**
